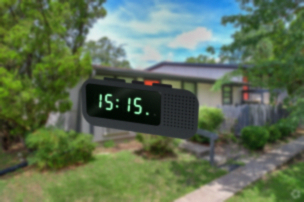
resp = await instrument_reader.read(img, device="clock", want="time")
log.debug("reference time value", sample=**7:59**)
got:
**15:15**
